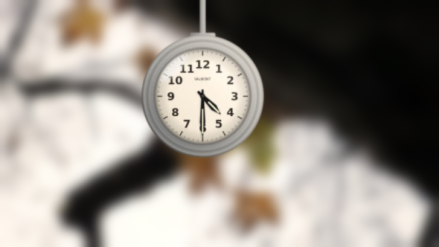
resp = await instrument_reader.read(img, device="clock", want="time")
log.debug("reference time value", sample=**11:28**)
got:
**4:30**
